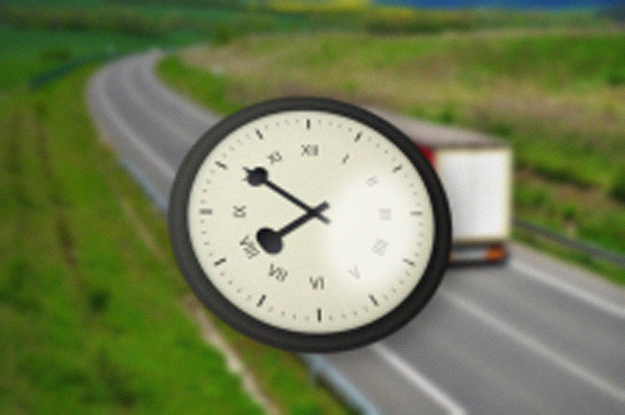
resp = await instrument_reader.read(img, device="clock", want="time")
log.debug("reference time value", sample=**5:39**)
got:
**7:51**
